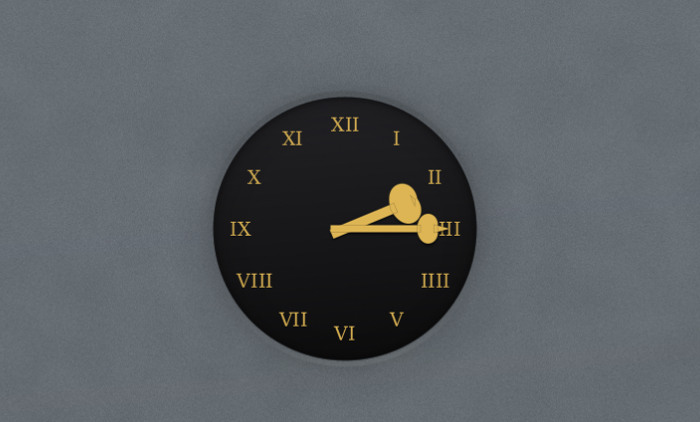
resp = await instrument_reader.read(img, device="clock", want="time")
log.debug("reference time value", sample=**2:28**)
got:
**2:15**
